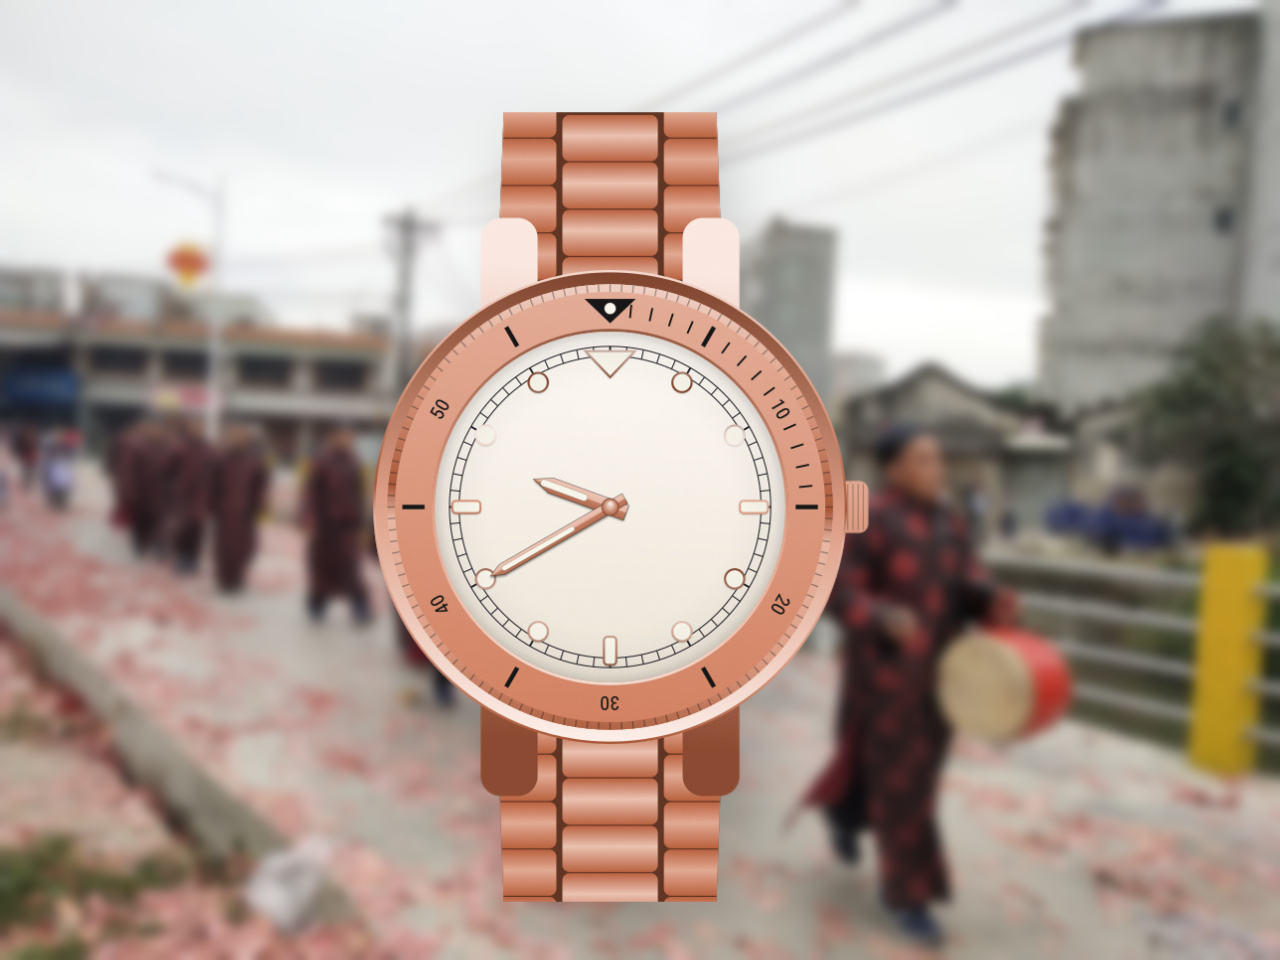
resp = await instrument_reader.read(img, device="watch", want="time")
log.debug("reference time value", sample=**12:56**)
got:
**9:40**
